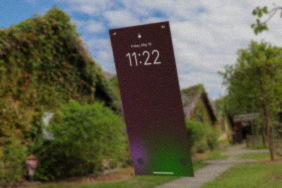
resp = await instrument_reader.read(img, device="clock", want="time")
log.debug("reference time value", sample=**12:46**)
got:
**11:22**
